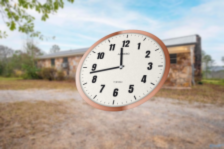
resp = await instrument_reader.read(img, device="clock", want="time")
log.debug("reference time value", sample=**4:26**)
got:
**11:43**
